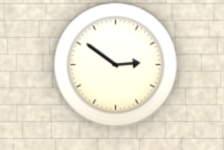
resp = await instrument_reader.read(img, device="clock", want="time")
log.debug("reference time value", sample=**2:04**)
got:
**2:51**
